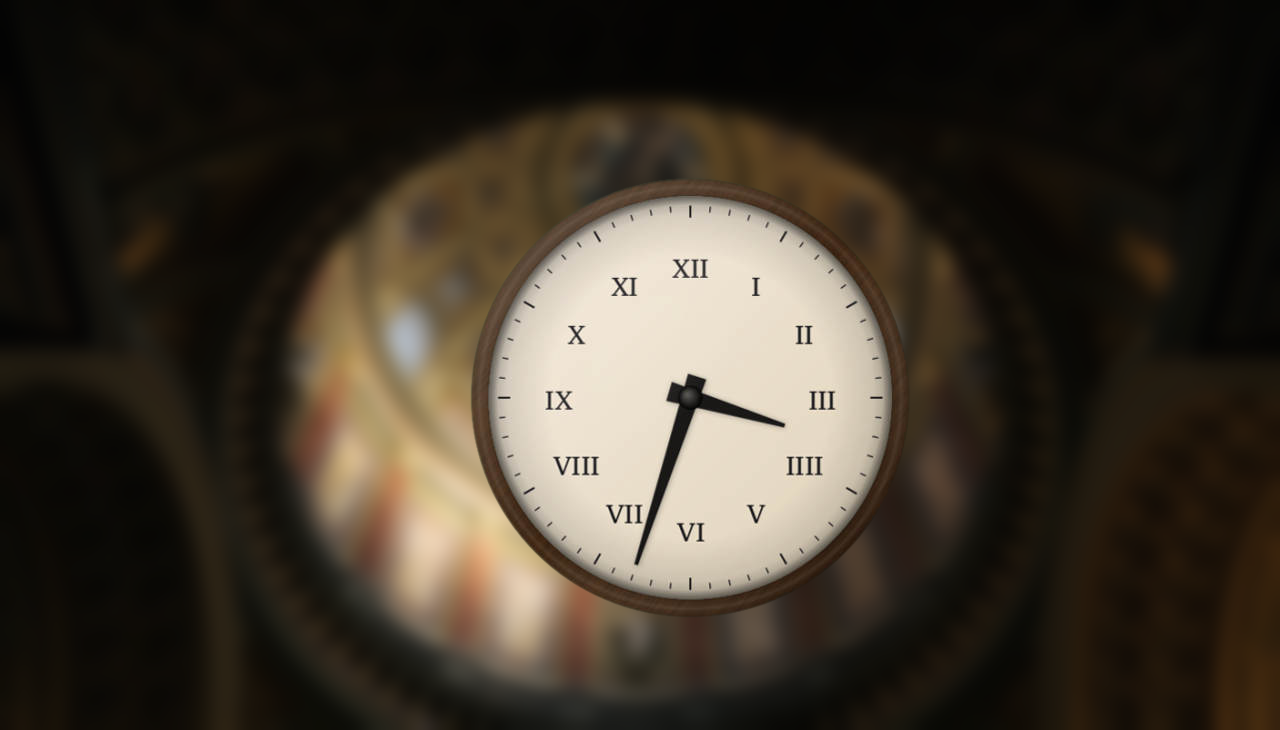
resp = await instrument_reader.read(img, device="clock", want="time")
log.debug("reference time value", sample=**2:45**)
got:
**3:33**
